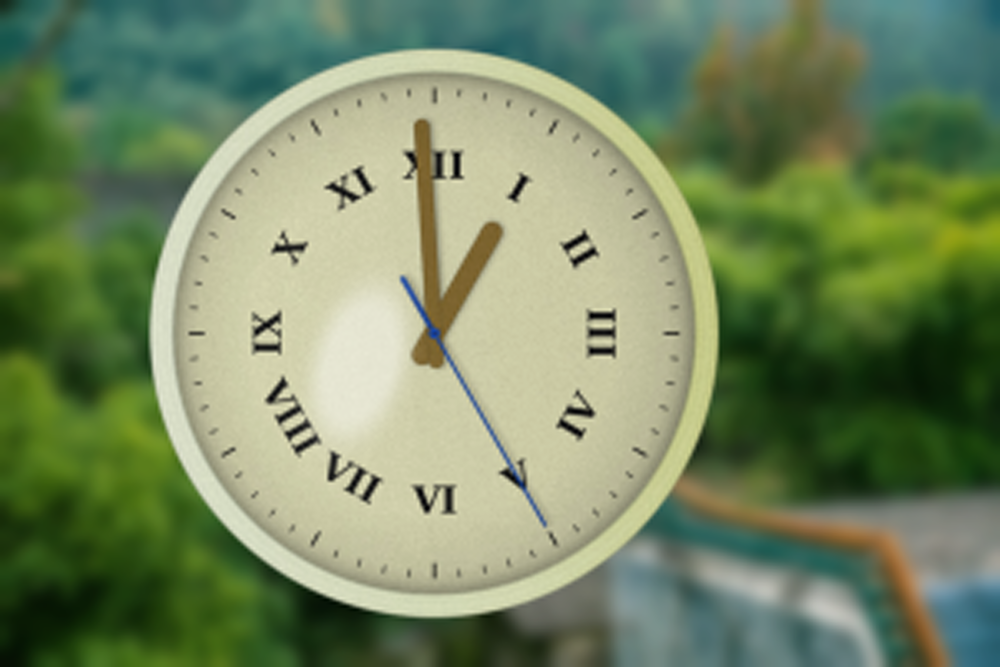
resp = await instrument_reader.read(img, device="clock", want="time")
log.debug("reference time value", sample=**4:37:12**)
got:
**12:59:25**
